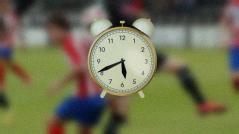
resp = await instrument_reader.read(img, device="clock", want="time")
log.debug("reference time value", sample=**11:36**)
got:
**5:41**
